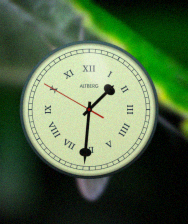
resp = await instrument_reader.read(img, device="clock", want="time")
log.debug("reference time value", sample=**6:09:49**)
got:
**1:30:50**
